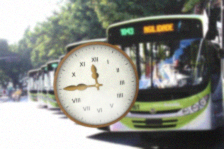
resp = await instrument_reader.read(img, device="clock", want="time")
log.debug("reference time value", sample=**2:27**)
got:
**11:45**
